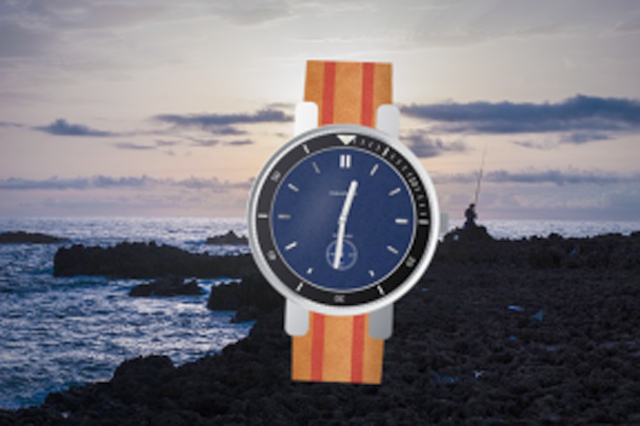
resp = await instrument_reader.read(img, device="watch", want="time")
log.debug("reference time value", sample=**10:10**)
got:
**12:31**
